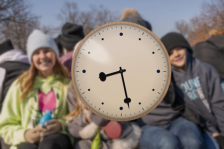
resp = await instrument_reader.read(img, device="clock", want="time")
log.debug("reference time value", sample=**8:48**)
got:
**8:28**
